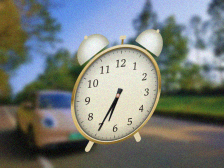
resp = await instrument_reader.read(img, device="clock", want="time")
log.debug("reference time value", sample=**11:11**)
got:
**6:35**
